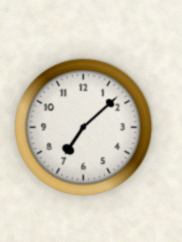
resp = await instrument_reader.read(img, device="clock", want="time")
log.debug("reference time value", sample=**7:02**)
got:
**7:08**
